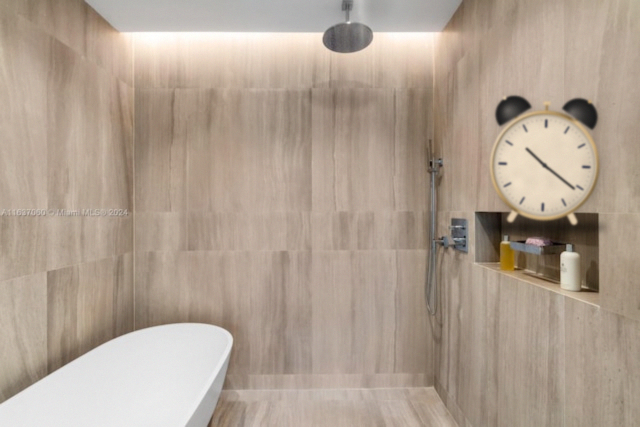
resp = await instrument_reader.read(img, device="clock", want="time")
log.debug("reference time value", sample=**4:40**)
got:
**10:21**
